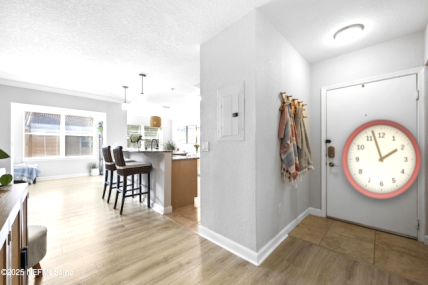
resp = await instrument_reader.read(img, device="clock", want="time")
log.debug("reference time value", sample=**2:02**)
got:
**1:57**
